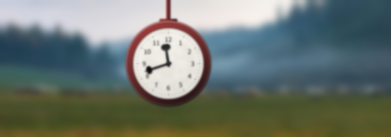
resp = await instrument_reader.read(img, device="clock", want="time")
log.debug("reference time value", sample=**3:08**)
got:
**11:42**
